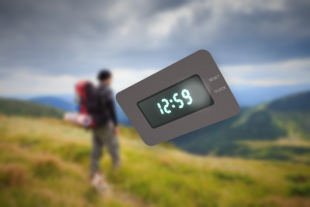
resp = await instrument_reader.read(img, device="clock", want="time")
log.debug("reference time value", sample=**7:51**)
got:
**12:59**
